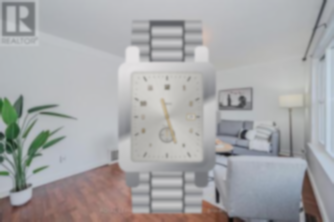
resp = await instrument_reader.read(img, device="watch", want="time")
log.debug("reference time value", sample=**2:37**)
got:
**11:27**
